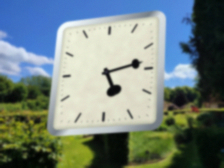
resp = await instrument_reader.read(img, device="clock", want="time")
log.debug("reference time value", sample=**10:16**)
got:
**5:13**
